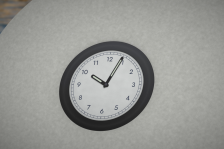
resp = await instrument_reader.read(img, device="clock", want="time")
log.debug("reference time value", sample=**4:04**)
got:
**10:04**
